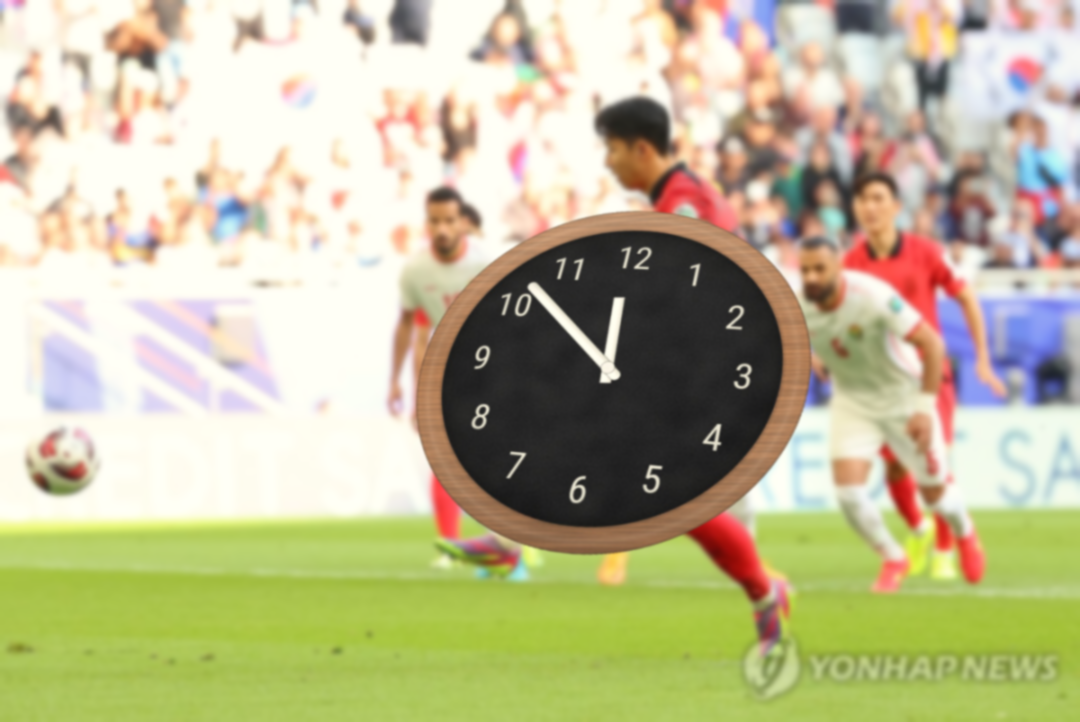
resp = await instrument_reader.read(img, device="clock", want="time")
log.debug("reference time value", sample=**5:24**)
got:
**11:52**
